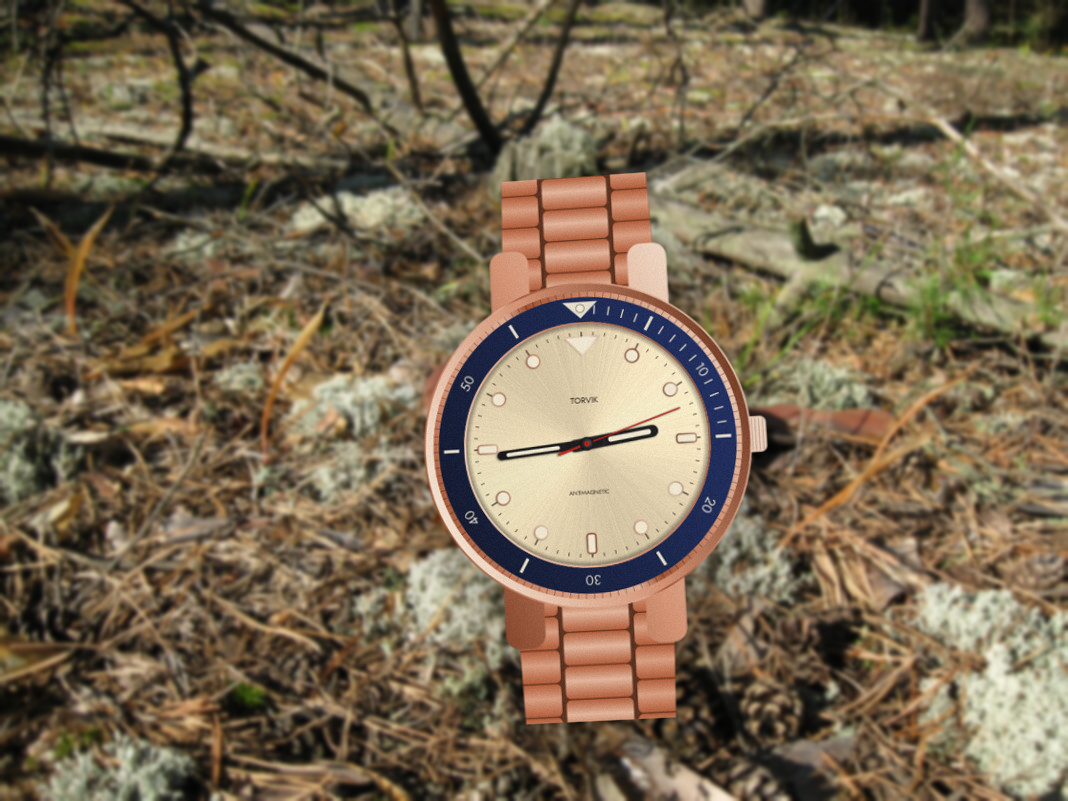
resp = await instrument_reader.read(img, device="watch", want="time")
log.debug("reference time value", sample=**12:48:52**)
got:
**2:44:12**
